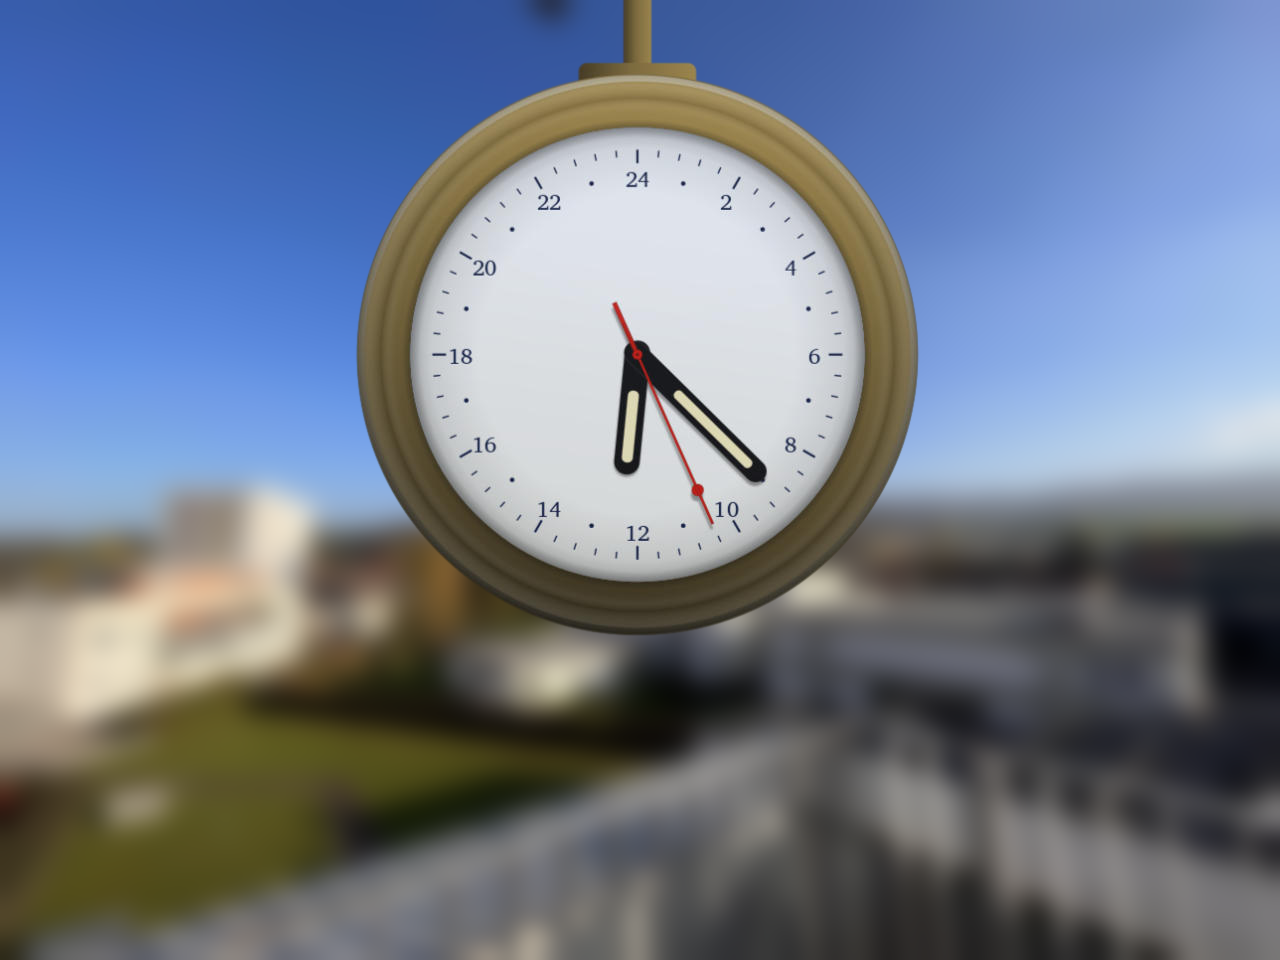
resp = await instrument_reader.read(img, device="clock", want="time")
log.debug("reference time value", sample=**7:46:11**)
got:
**12:22:26**
